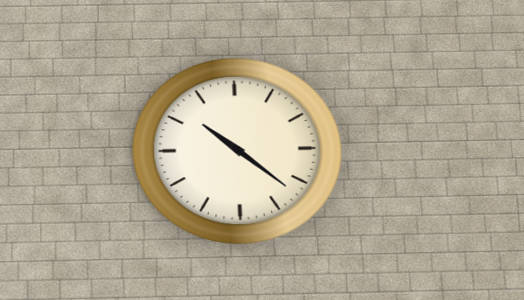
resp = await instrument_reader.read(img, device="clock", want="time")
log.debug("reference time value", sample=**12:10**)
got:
**10:22**
